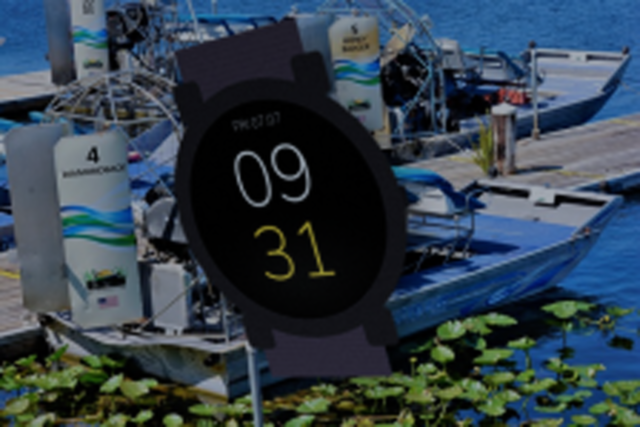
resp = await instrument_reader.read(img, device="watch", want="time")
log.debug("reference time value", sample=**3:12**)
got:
**9:31**
